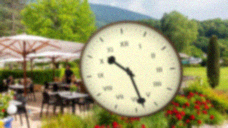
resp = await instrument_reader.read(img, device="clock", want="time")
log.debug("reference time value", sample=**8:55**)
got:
**10:28**
